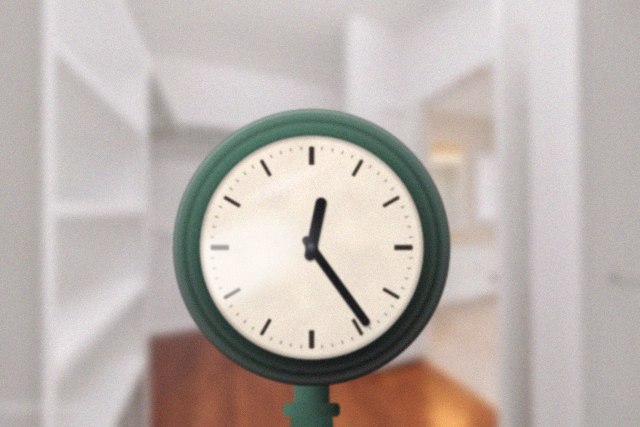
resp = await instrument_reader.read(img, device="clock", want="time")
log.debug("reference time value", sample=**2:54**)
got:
**12:24**
